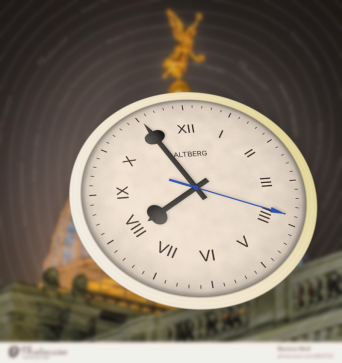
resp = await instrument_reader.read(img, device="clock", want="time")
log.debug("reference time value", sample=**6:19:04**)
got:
**7:55:19**
